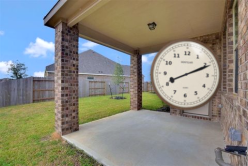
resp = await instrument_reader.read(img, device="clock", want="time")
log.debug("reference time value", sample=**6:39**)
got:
**8:11**
